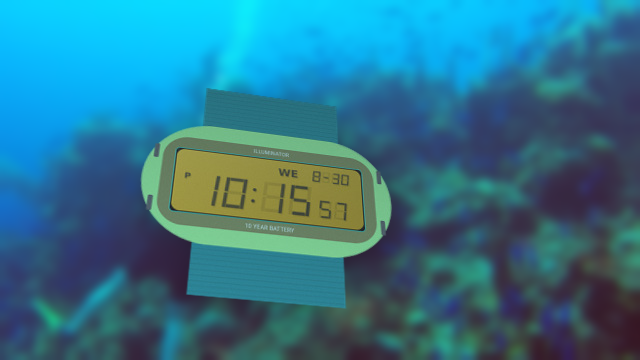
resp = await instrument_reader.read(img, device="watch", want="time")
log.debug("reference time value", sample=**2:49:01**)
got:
**10:15:57**
